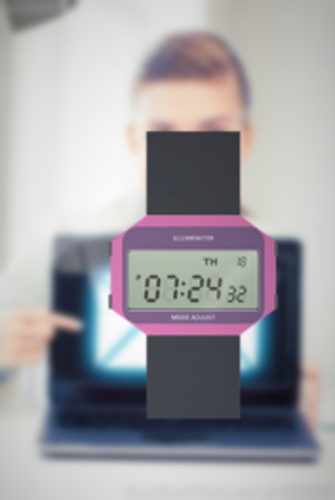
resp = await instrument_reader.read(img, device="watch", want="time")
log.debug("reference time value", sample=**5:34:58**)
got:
**7:24:32**
